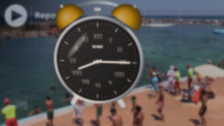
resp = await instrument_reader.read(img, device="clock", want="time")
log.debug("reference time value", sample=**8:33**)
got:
**8:15**
